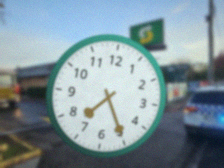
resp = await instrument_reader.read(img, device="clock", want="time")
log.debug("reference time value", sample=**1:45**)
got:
**7:25**
